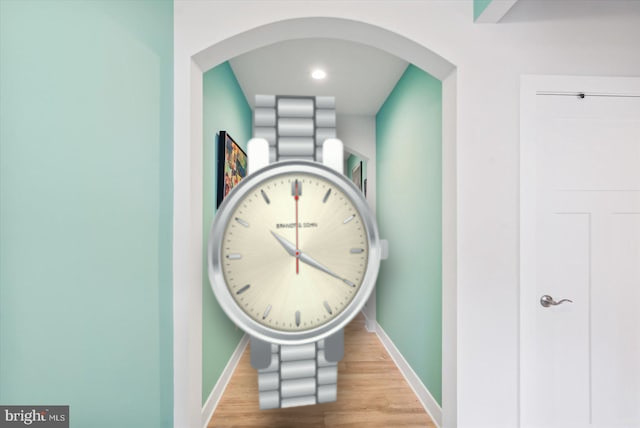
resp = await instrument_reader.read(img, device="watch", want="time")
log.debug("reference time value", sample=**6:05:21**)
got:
**10:20:00**
